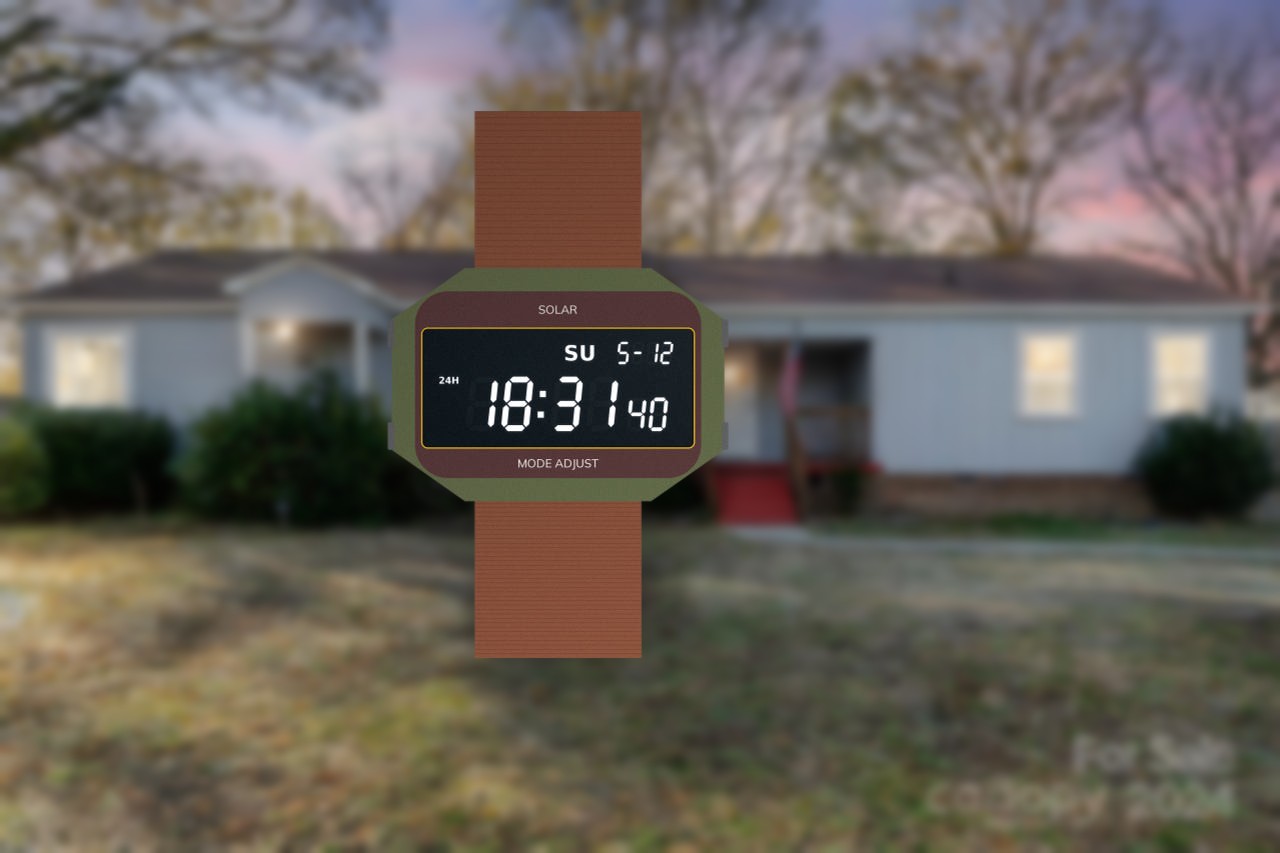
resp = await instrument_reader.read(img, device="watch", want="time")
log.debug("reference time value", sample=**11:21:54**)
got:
**18:31:40**
